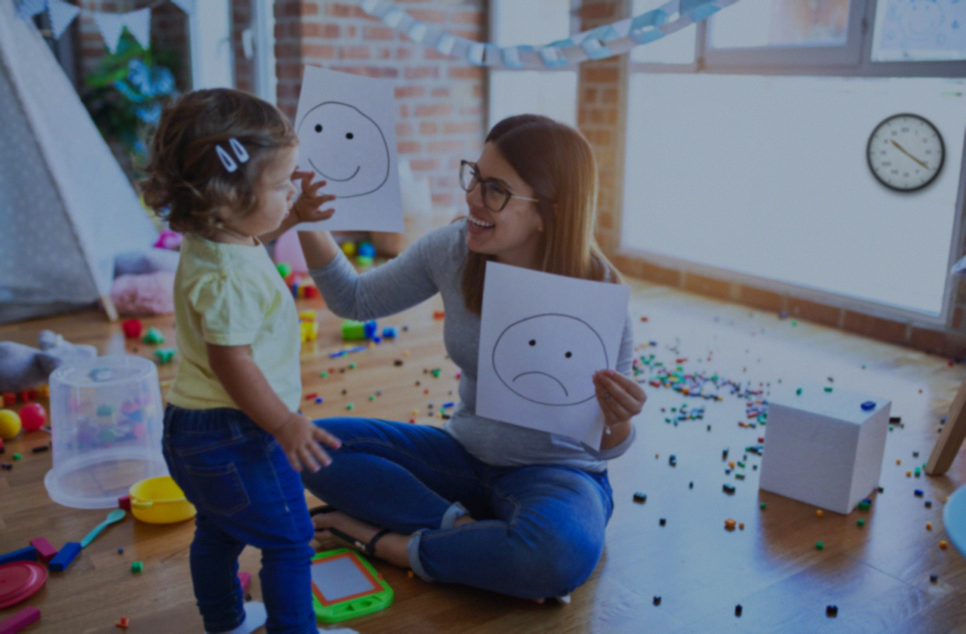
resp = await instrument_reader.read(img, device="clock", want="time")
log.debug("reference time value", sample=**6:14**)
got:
**10:21**
